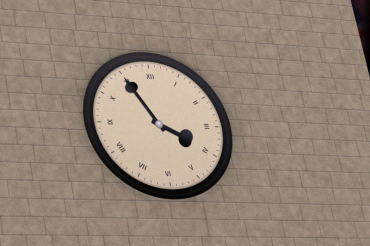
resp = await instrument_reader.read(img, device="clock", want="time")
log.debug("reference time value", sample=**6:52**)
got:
**3:55**
